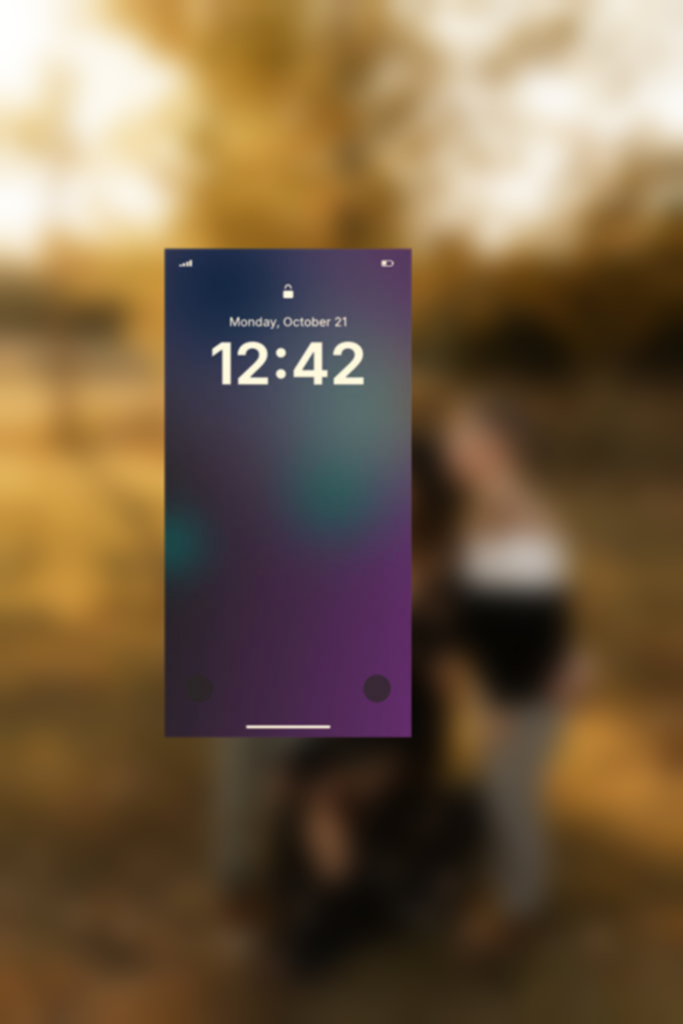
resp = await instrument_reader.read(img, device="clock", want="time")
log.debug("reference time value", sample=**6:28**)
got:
**12:42**
